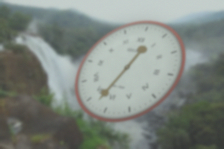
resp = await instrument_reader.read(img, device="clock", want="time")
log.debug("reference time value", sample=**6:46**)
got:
**12:33**
